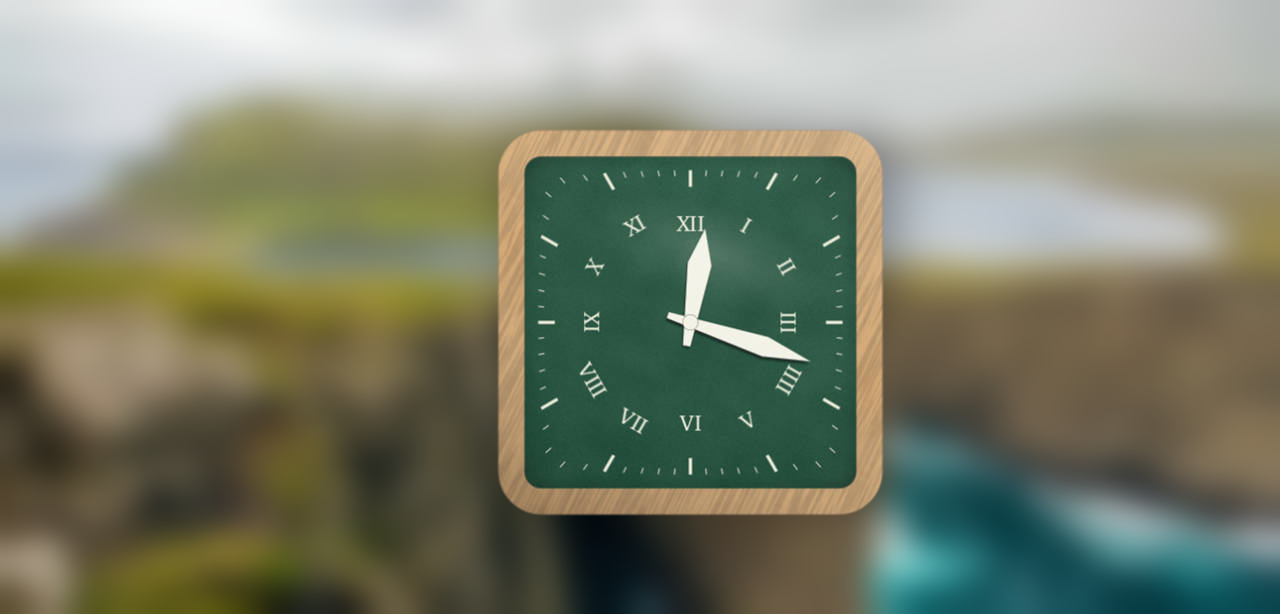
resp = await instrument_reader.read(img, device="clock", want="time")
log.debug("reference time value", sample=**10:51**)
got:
**12:18**
